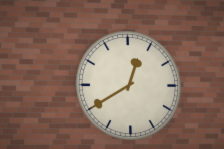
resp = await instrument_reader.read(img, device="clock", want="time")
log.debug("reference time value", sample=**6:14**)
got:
**12:40**
